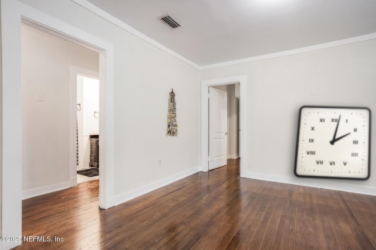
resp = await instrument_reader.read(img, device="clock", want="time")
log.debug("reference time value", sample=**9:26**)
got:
**2:02**
